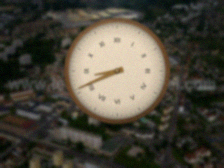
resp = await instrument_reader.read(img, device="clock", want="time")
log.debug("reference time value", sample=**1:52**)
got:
**8:41**
